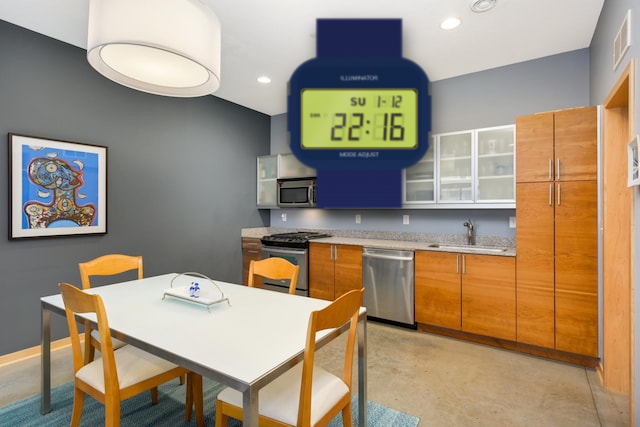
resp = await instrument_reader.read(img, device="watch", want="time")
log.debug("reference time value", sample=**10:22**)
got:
**22:16**
